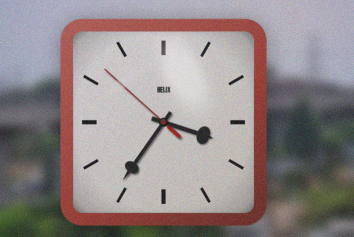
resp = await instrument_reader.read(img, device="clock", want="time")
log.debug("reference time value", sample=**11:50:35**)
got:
**3:35:52**
